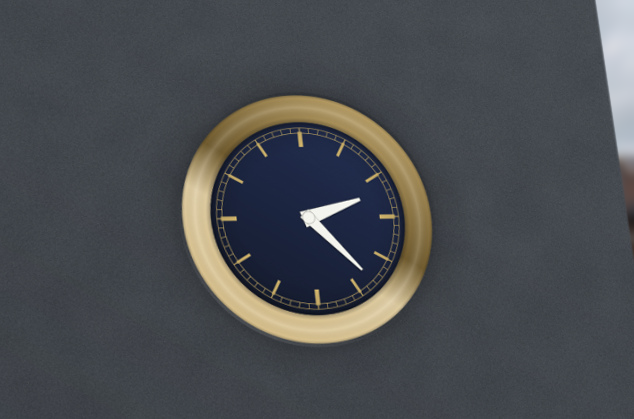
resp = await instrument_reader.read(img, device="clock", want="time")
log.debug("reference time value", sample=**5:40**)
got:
**2:23**
